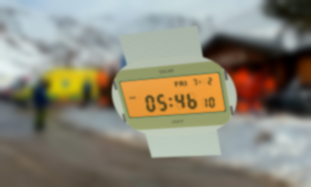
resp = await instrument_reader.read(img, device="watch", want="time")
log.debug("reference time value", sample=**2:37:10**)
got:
**5:46:10**
